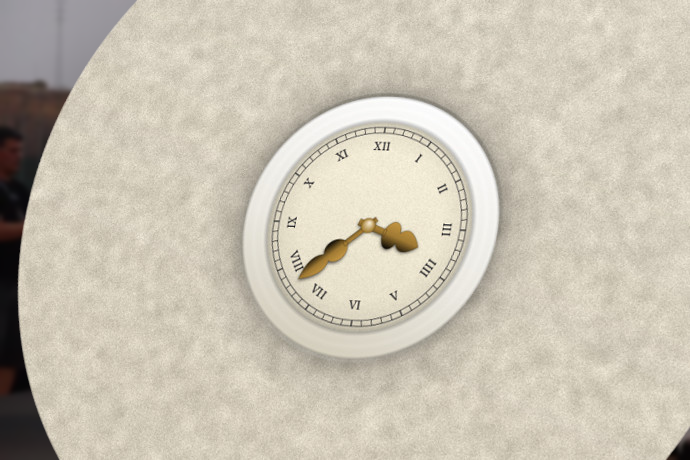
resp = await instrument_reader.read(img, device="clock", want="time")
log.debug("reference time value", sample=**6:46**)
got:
**3:38**
